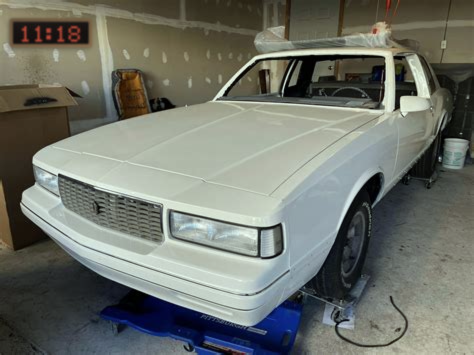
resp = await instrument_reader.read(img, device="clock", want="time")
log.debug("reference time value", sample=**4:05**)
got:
**11:18**
